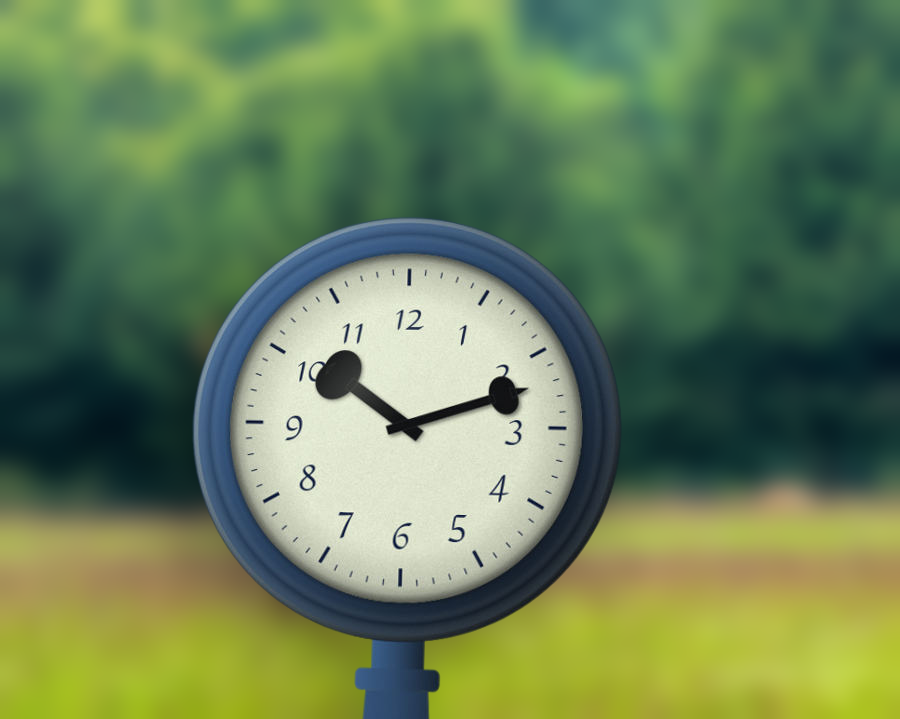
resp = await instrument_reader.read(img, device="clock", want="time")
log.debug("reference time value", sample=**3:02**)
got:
**10:12**
